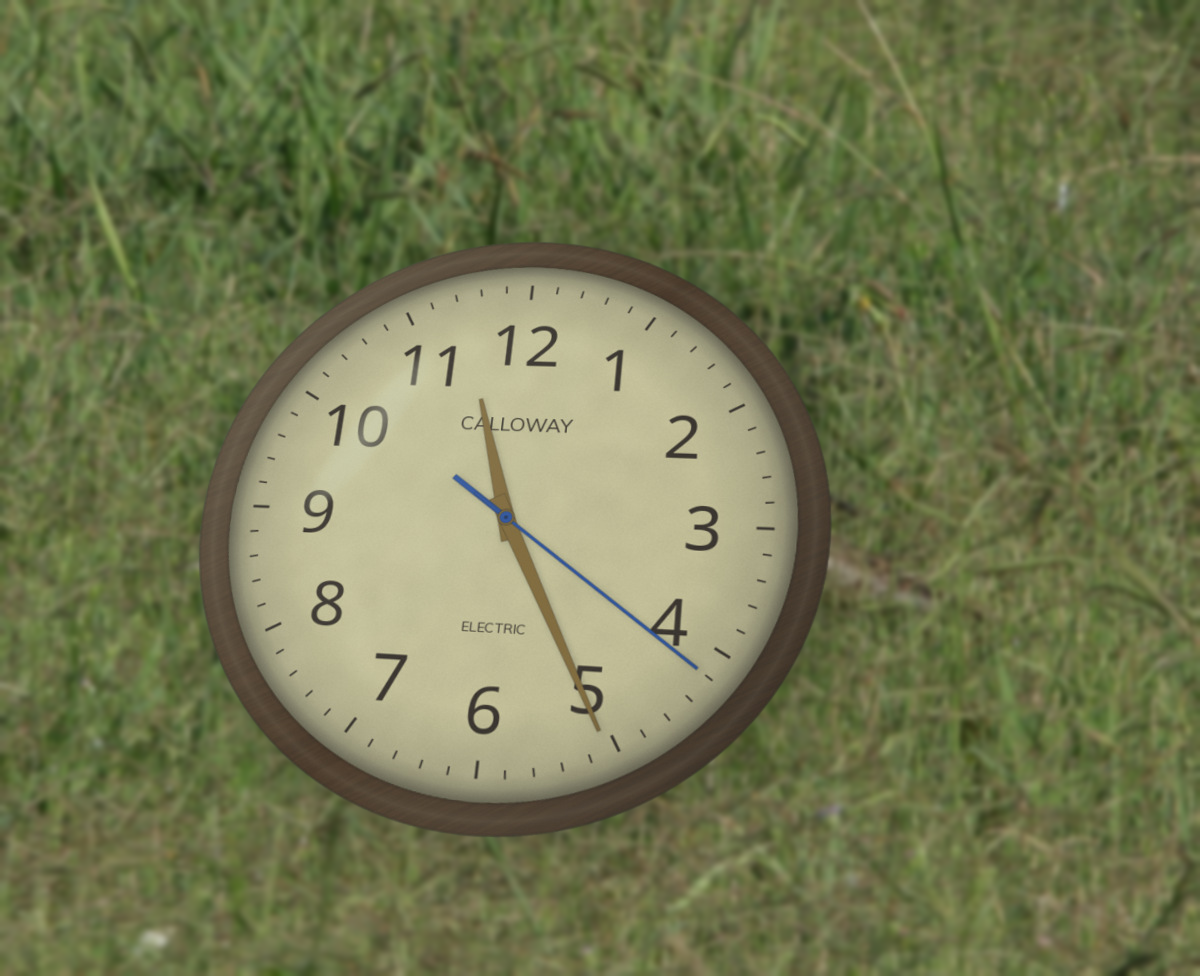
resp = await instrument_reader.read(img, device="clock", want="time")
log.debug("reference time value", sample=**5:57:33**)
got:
**11:25:21**
